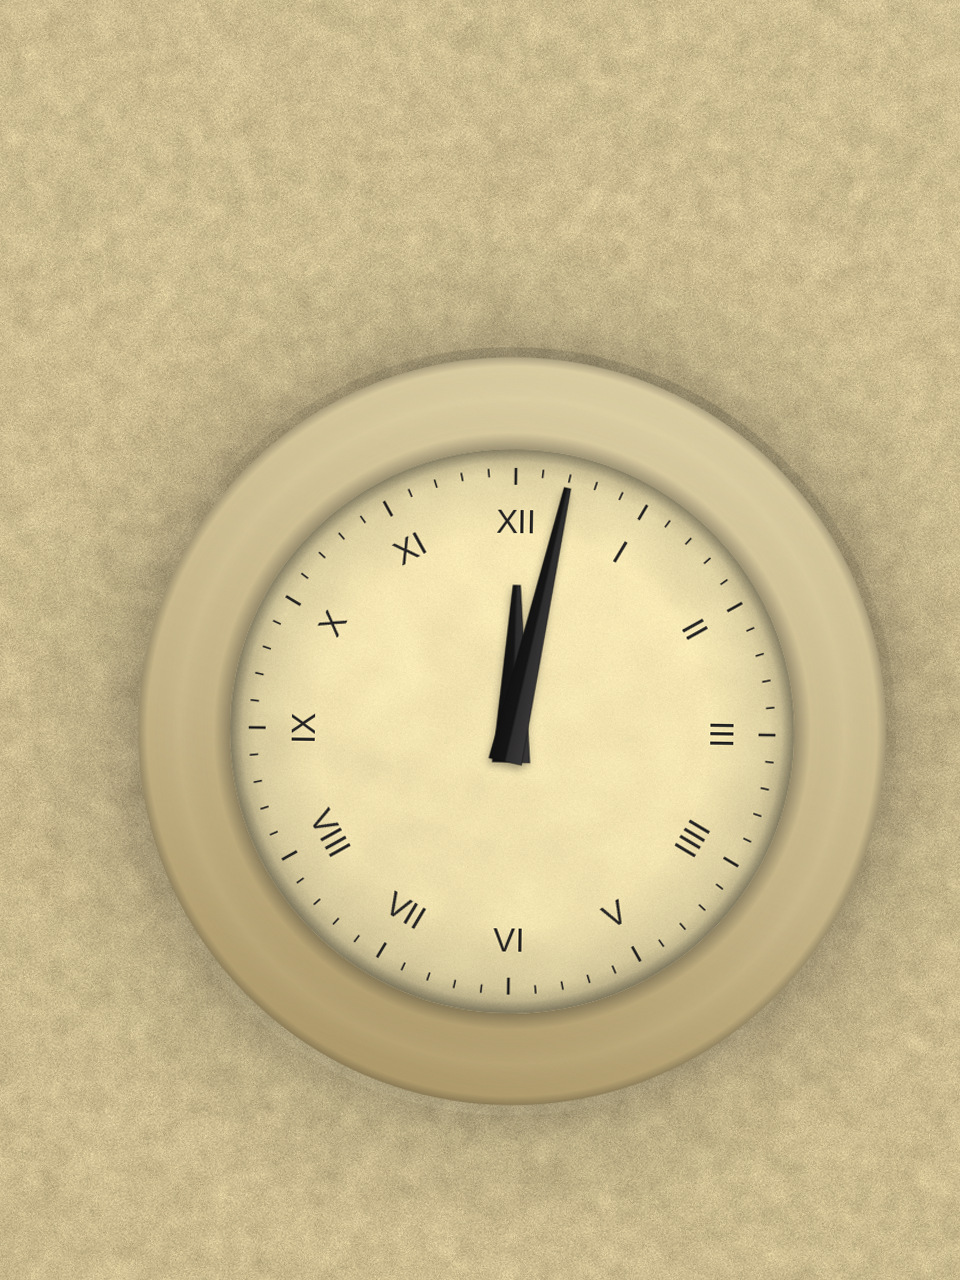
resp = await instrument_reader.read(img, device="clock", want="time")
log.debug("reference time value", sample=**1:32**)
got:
**12:02**
